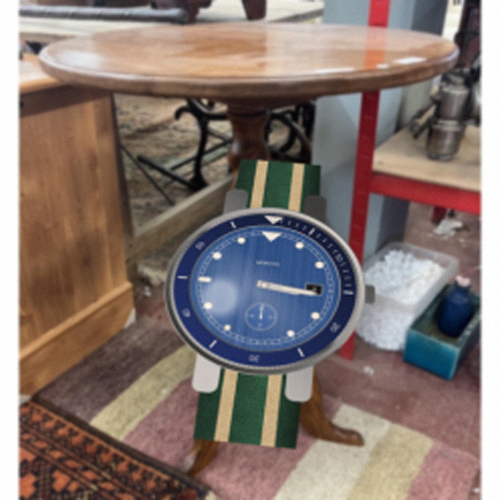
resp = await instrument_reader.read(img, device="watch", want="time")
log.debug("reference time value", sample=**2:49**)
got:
**3:16**
